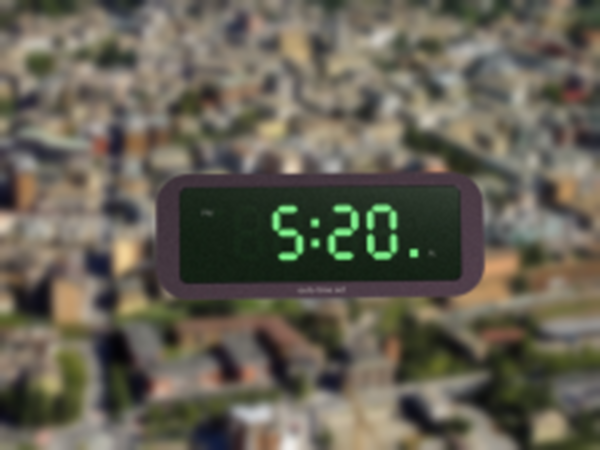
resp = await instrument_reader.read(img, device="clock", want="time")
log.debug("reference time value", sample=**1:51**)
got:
**5:20**
